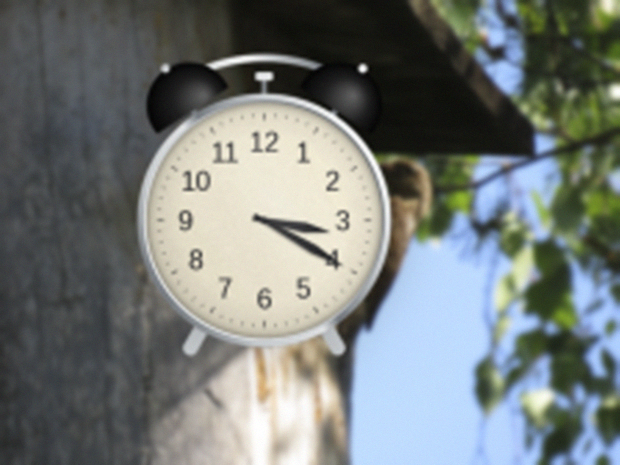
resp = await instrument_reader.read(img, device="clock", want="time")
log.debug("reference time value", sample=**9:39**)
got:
**3:20**
